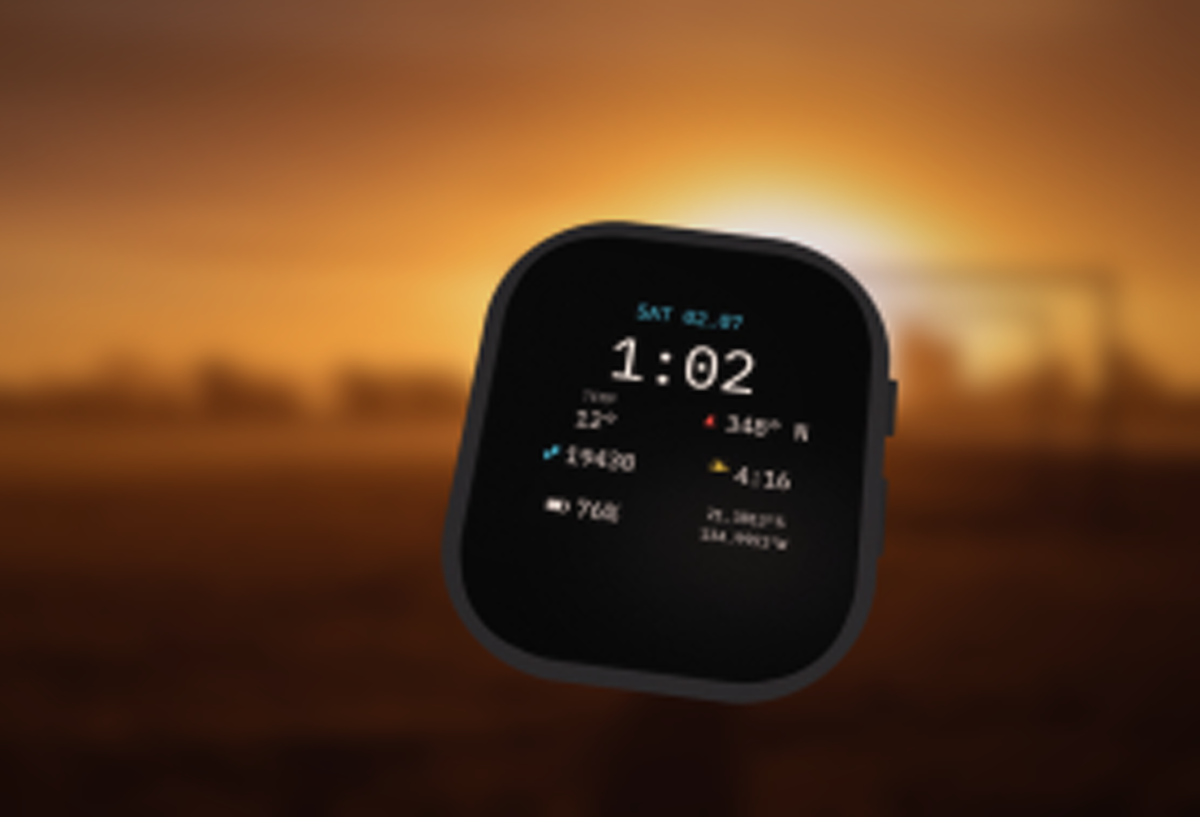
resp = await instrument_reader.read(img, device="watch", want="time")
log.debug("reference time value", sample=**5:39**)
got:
**1:02**
